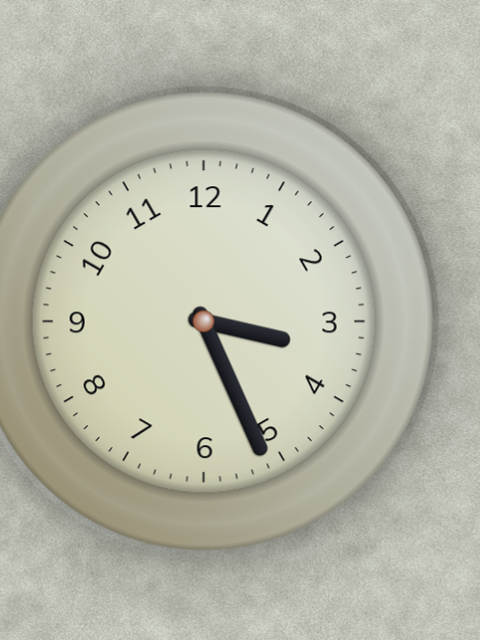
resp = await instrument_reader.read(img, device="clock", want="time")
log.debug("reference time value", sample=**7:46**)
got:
**3:26**
